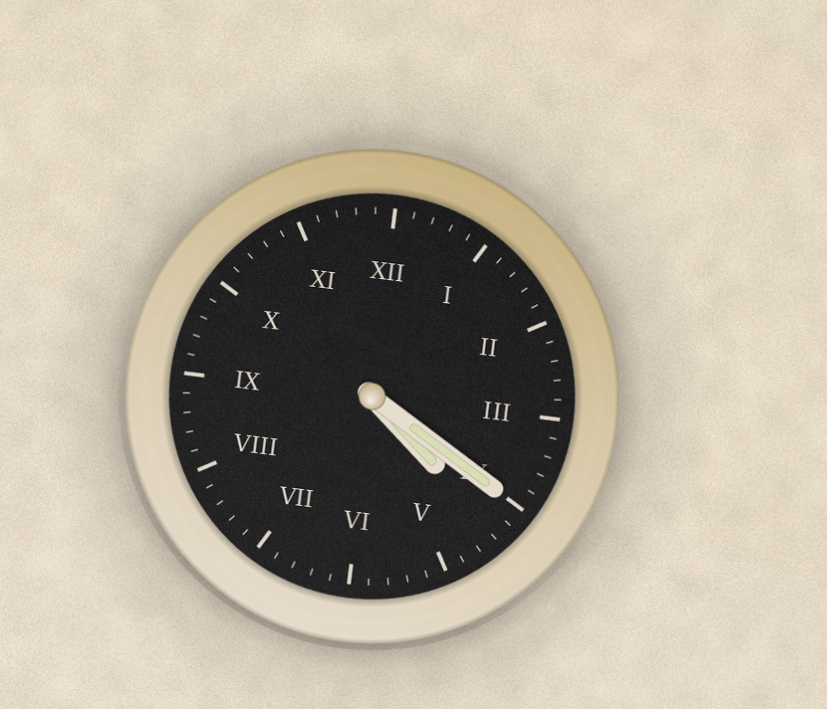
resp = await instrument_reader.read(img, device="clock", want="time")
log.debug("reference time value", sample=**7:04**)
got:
**4:20**
